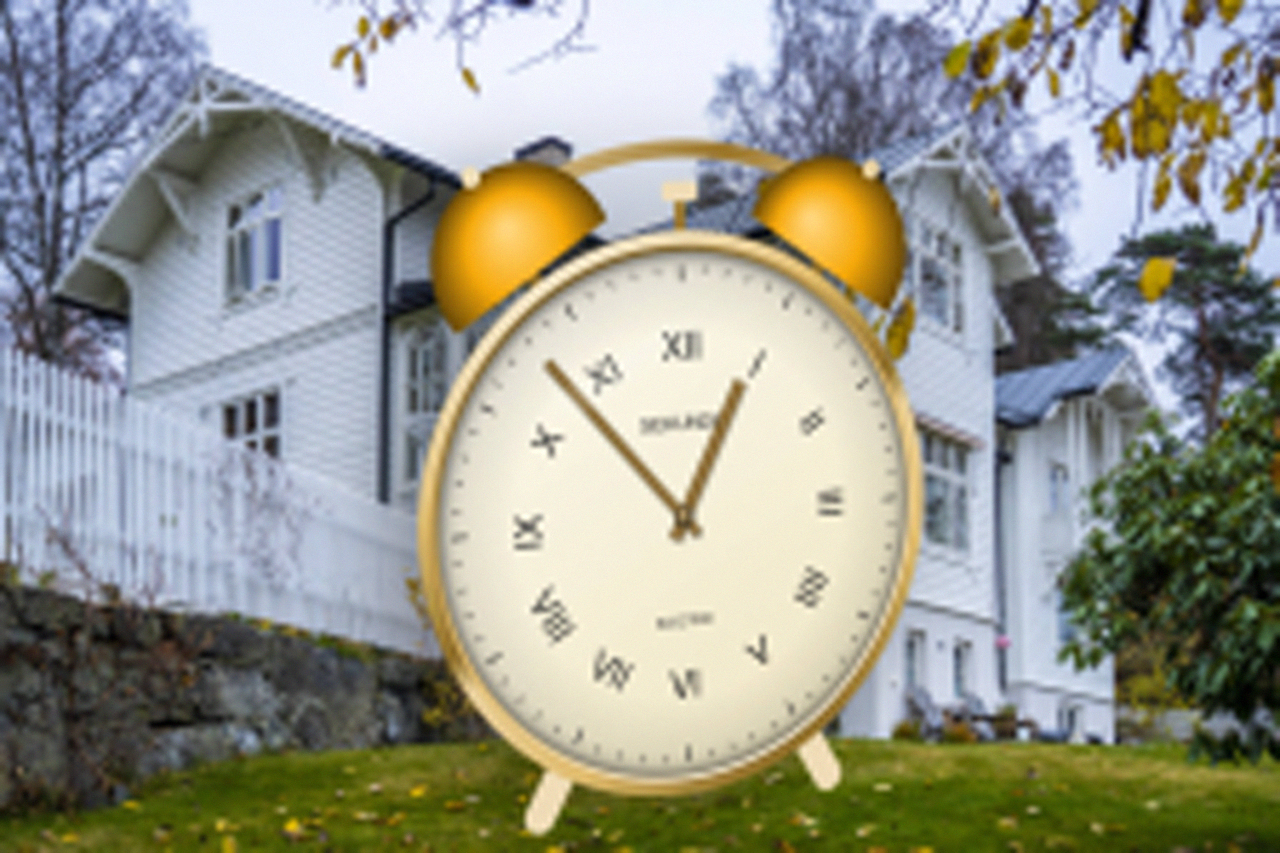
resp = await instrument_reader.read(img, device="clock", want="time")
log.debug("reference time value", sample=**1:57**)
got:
**12:53**
